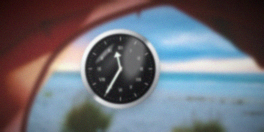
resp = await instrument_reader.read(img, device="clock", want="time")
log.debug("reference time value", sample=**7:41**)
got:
**11:35**
